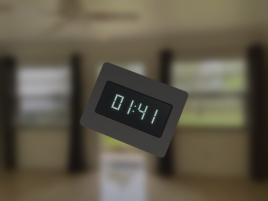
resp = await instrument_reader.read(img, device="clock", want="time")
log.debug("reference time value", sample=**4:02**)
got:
**1:41**
